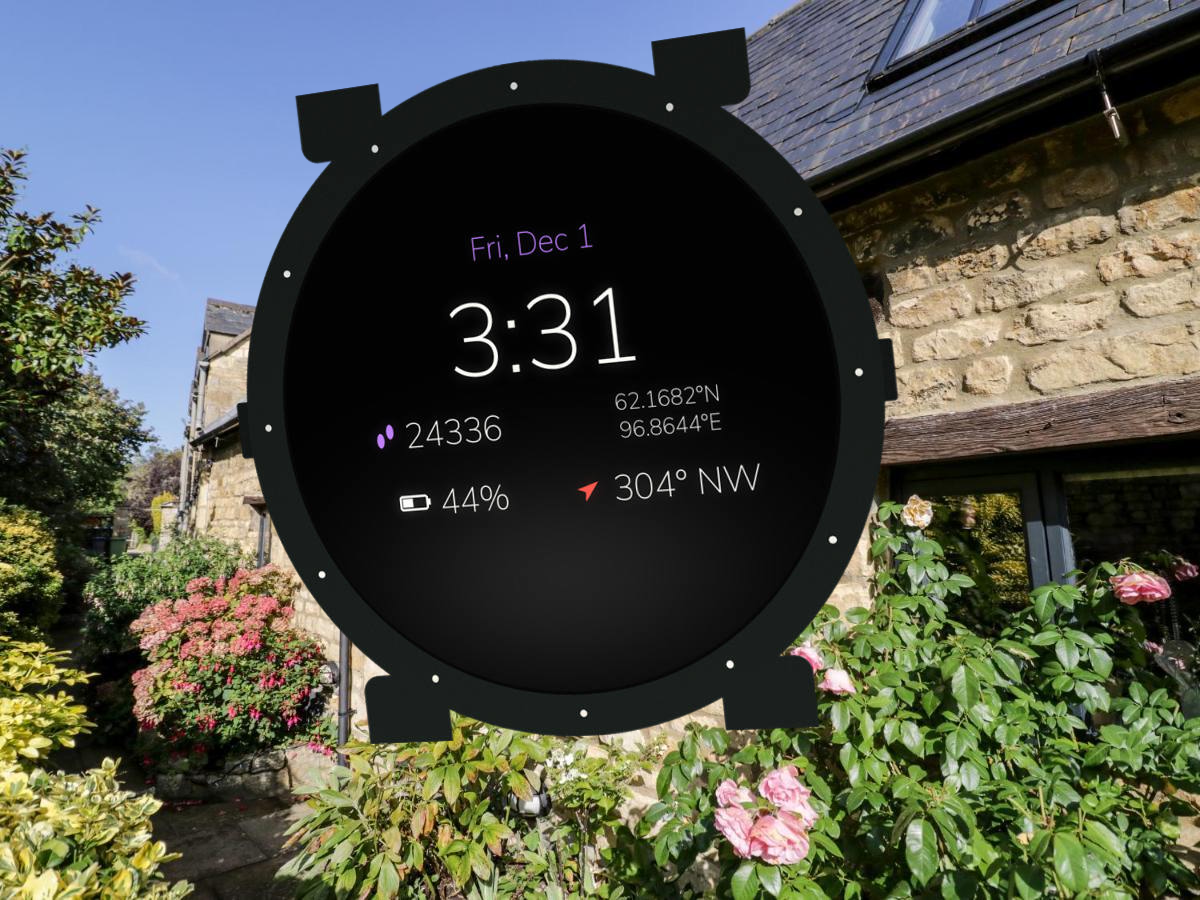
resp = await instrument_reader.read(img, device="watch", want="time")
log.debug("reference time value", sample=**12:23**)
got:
**3:31**
